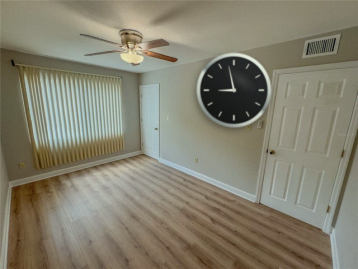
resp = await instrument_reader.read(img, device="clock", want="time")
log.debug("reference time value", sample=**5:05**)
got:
**8:58**
